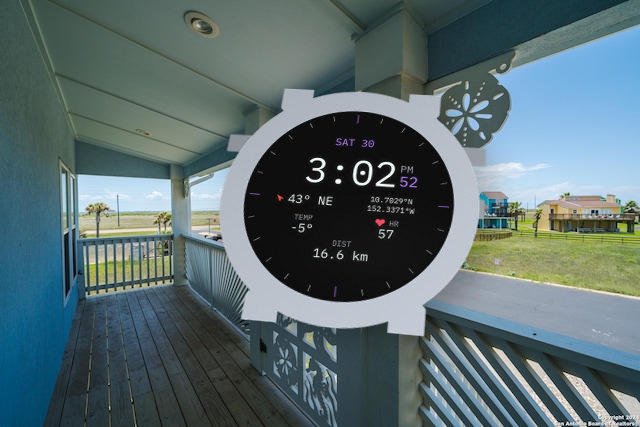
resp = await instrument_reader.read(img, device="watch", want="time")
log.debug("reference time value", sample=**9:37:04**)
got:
**3:02:52**
